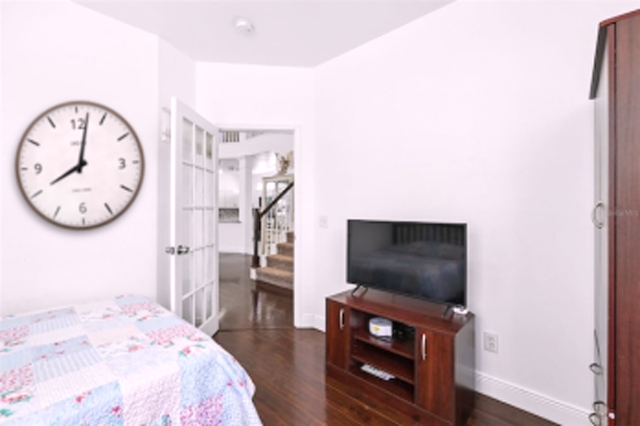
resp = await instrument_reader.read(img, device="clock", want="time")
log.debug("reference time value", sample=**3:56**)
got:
**8:02**
